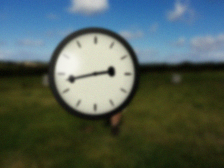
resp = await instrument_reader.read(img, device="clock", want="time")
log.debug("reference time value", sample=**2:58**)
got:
**2:43**
